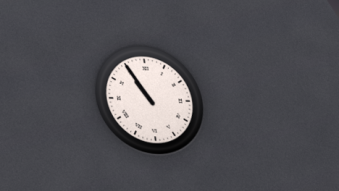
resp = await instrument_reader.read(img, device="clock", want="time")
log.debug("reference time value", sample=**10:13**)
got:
**10:55**
